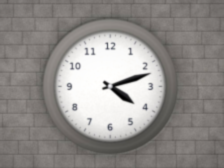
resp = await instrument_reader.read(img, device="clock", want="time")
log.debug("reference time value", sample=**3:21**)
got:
**4:12**
